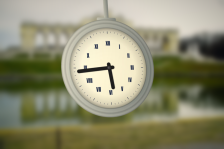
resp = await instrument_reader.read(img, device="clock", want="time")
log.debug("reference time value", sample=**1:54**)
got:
**5:44**
